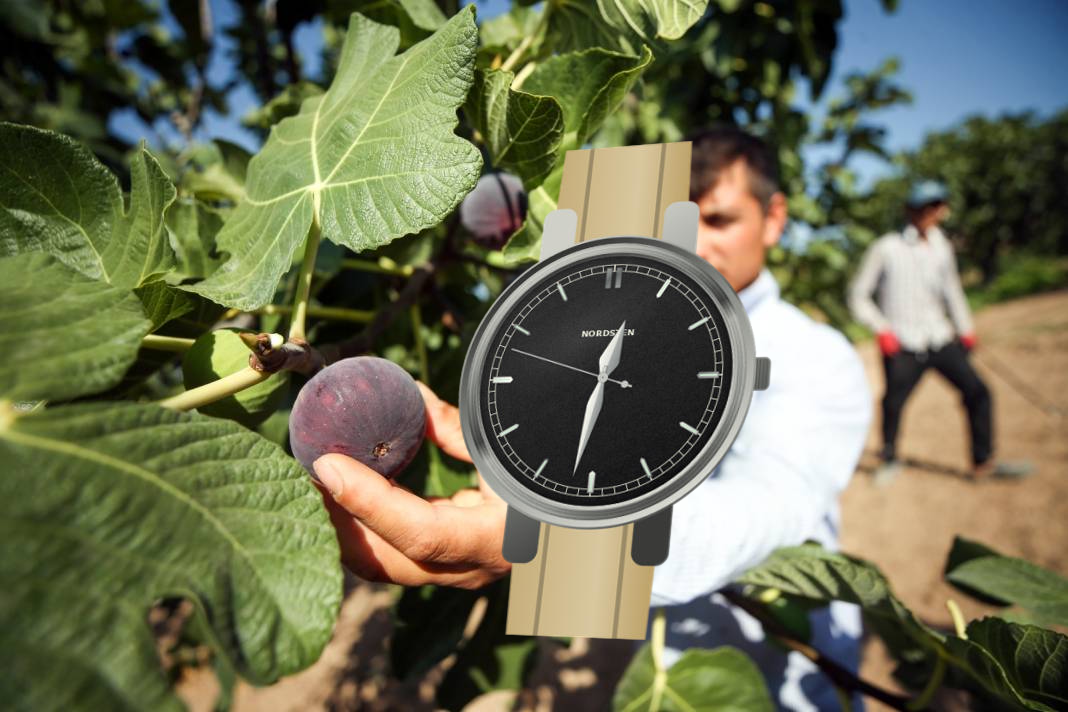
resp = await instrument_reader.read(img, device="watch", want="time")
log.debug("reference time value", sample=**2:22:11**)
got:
**12:31:48**
